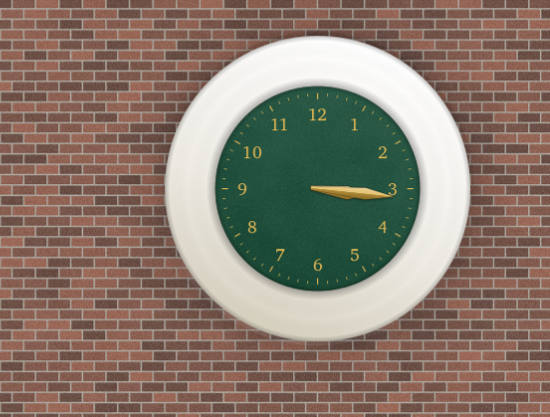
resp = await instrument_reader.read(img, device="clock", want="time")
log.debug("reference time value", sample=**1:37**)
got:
**3:16**
